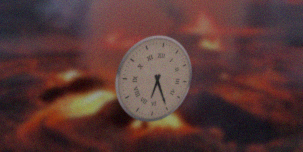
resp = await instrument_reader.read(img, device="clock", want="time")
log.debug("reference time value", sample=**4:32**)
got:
**6:25**
